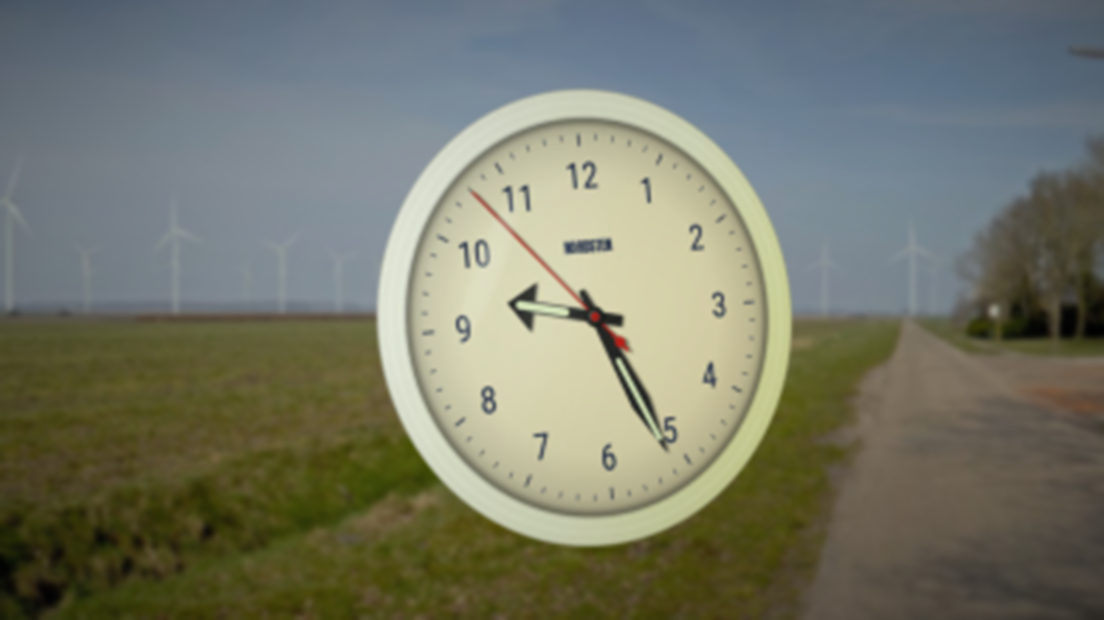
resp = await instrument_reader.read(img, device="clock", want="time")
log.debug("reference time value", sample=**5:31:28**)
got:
**9:25:53**
